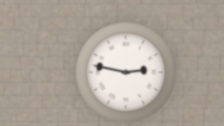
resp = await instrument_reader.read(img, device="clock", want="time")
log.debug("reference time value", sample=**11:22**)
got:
**2:47**
